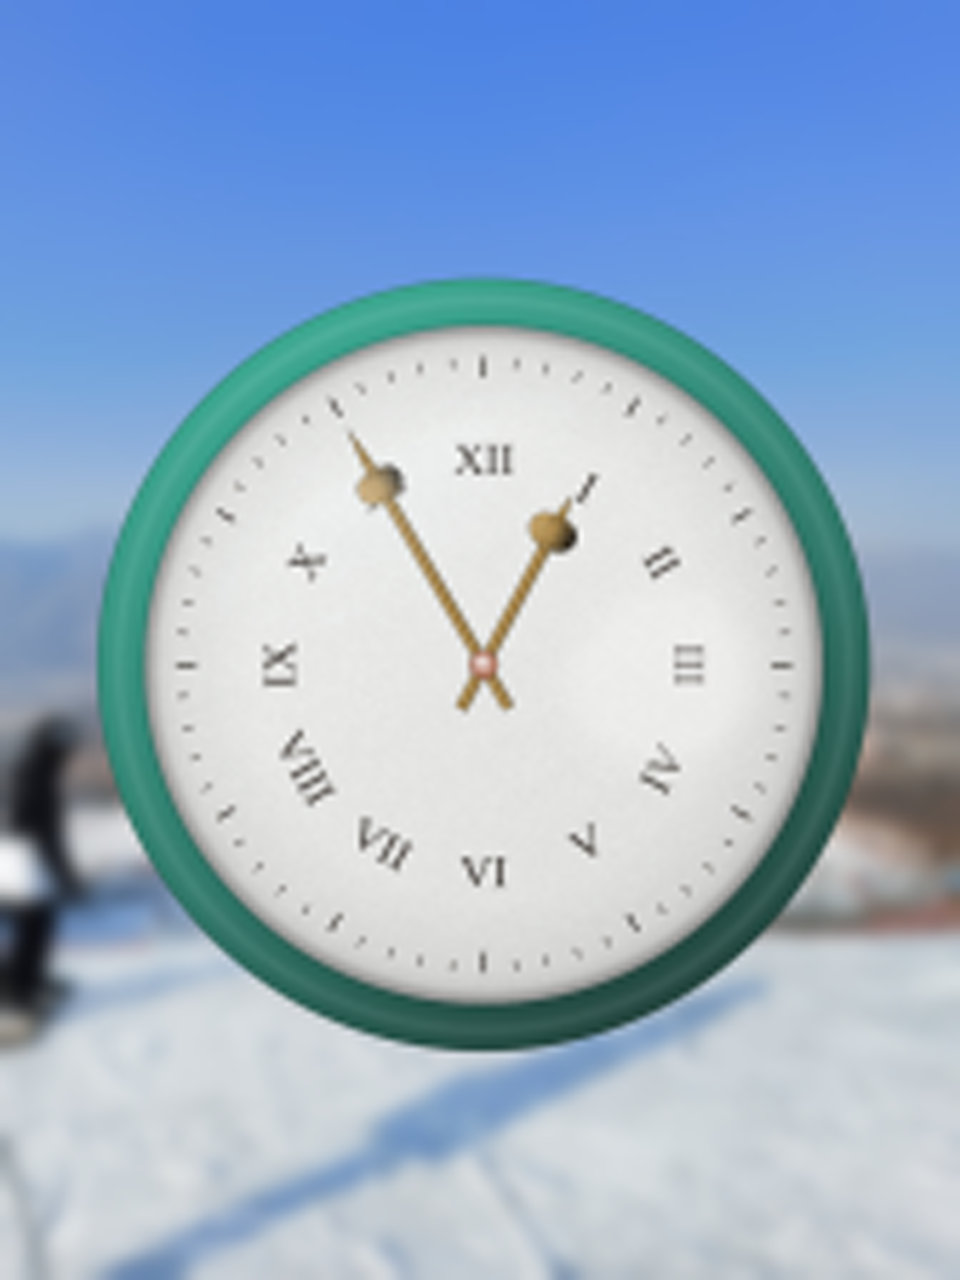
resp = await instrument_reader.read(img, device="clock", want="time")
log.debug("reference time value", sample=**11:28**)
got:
**12:55**
